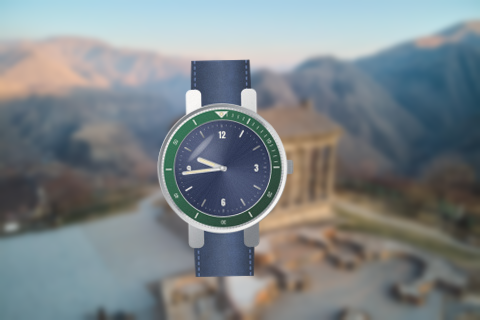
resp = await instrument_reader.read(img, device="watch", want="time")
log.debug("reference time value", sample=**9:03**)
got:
**9:44**
